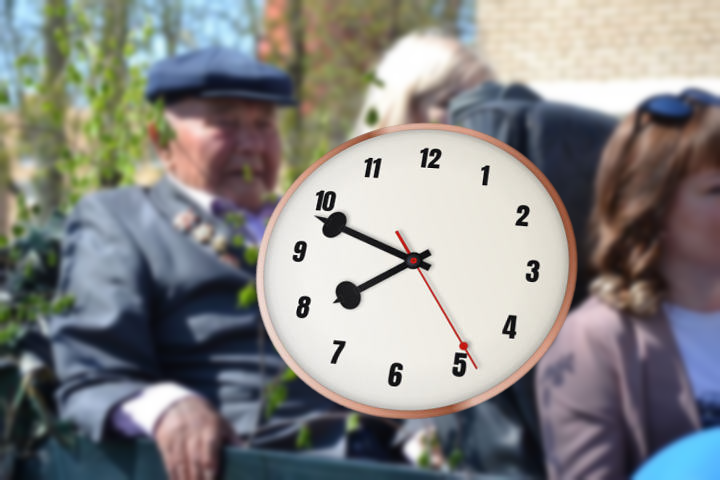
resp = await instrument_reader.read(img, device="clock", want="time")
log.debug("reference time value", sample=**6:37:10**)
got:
**7:48:24**
